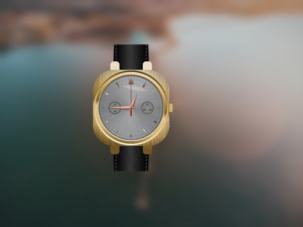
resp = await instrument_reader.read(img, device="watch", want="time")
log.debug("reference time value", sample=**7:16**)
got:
**12:45**
